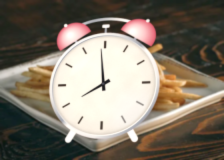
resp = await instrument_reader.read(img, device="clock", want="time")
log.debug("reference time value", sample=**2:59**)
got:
**7:59**
